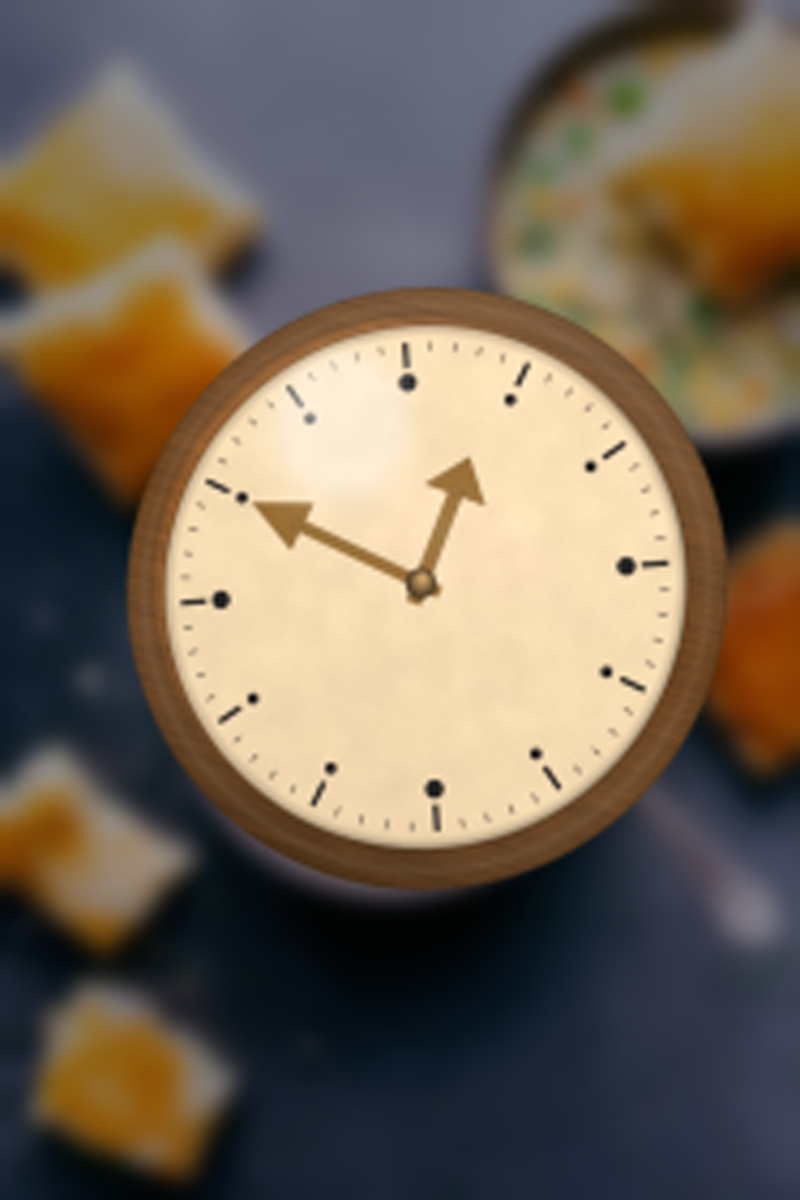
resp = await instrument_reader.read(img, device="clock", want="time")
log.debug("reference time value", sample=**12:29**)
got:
**12:50**
